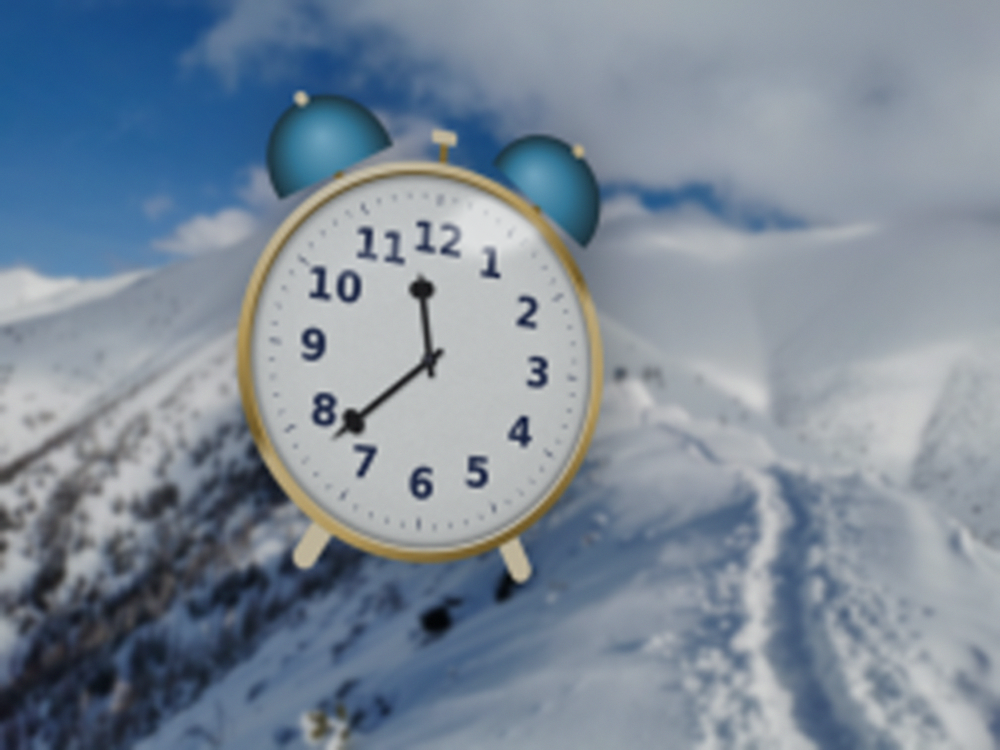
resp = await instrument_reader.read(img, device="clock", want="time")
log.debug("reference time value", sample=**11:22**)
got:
**11:38**
